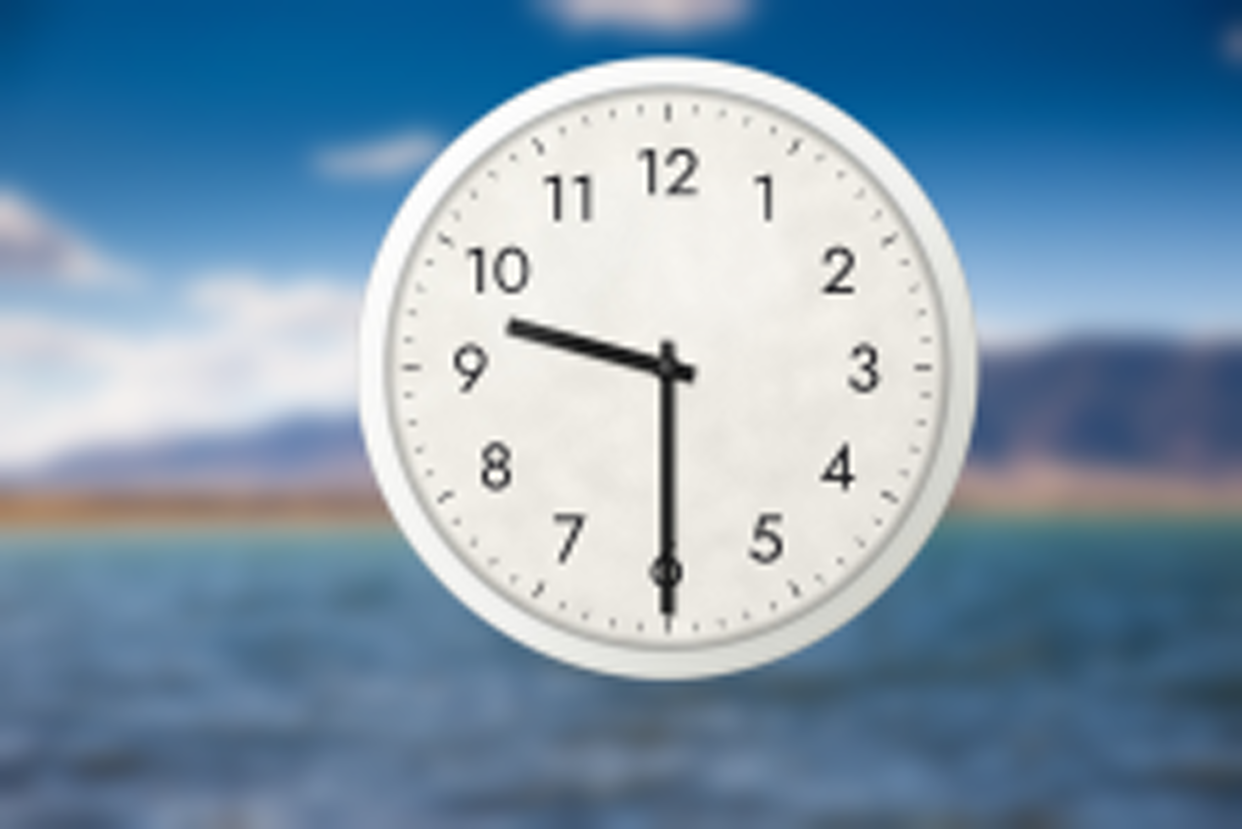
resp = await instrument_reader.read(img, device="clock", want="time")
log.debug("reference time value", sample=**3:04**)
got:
**9:30**
